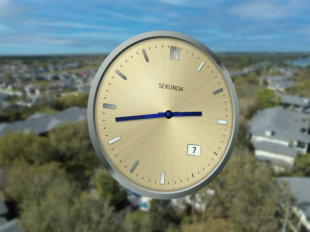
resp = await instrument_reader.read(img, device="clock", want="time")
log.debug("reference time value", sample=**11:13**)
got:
**2:43**
